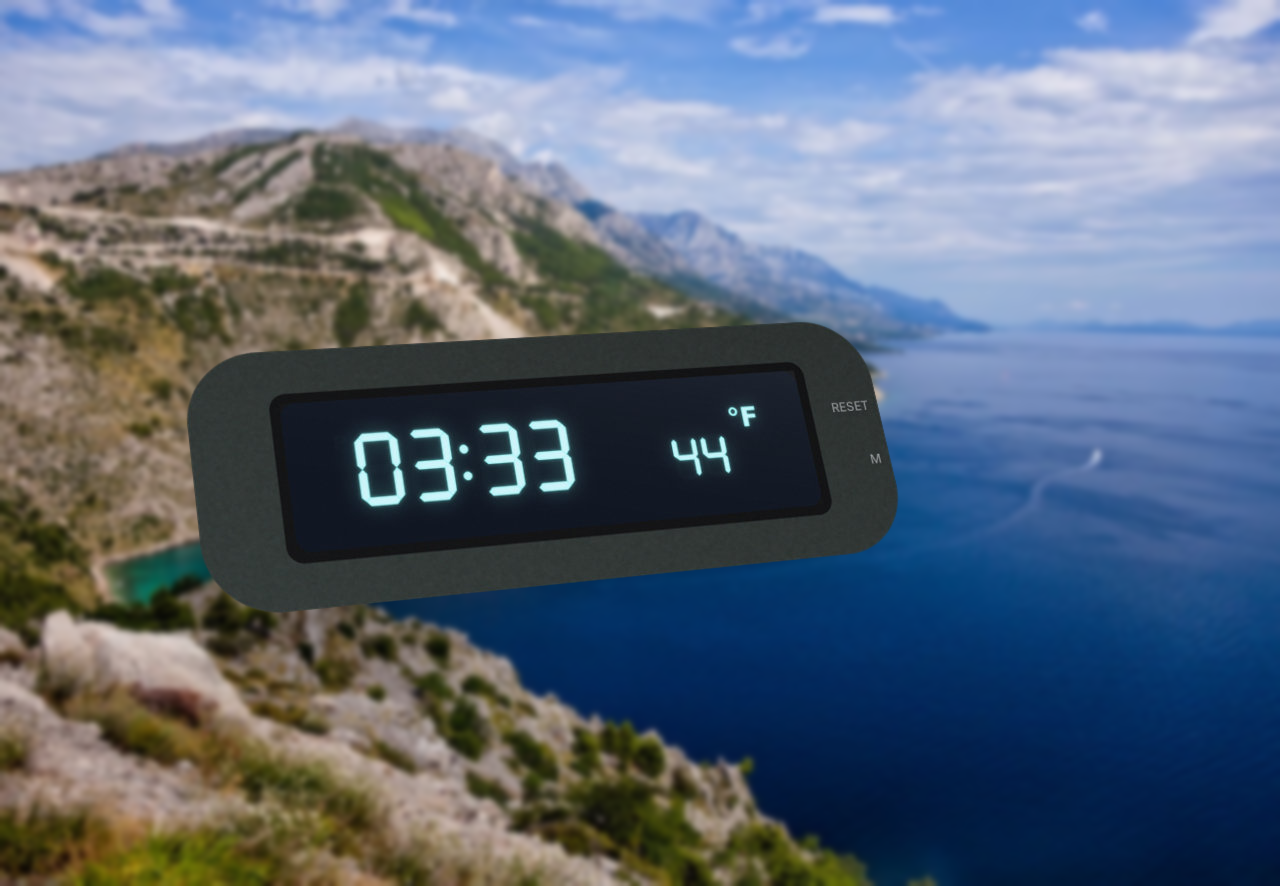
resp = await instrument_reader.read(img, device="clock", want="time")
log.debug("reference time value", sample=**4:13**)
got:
**3:33**
